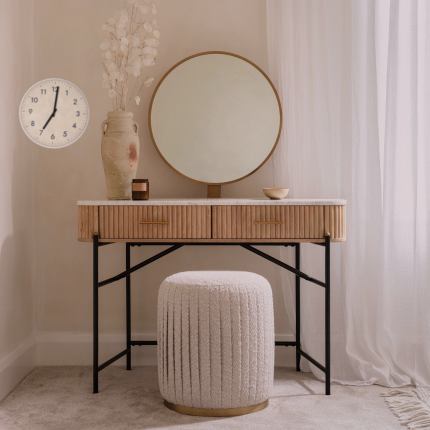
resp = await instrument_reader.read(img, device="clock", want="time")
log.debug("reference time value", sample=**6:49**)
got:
**7:01**
